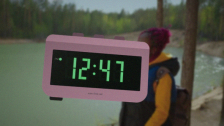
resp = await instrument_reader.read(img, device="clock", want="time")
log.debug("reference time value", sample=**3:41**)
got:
**12:47**
